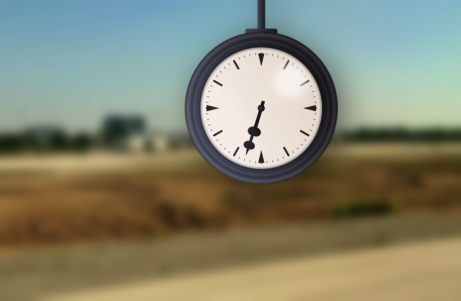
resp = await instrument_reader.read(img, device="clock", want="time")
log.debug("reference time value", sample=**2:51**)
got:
**6:33**
